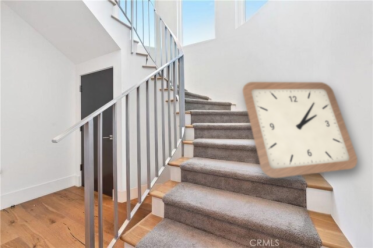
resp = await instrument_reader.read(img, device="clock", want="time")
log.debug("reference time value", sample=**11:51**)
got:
**2:07**
